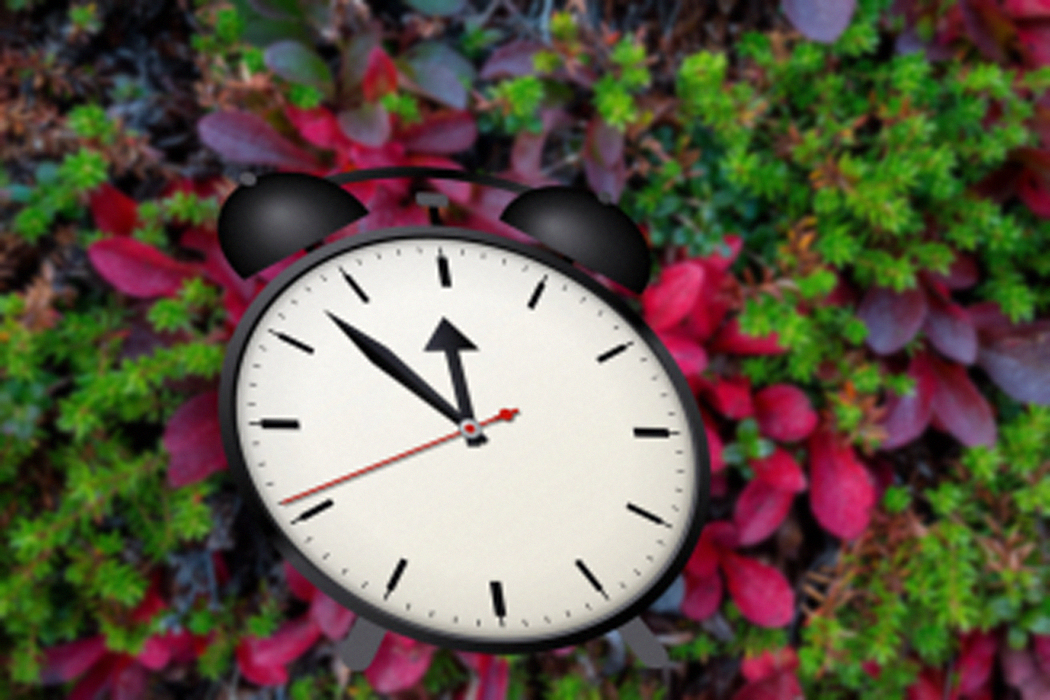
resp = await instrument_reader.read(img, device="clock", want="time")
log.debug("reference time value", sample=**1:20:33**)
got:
**11:52:41**
